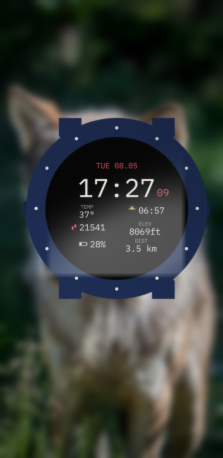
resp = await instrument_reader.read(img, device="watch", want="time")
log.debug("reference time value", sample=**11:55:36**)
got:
**17:27:09**
